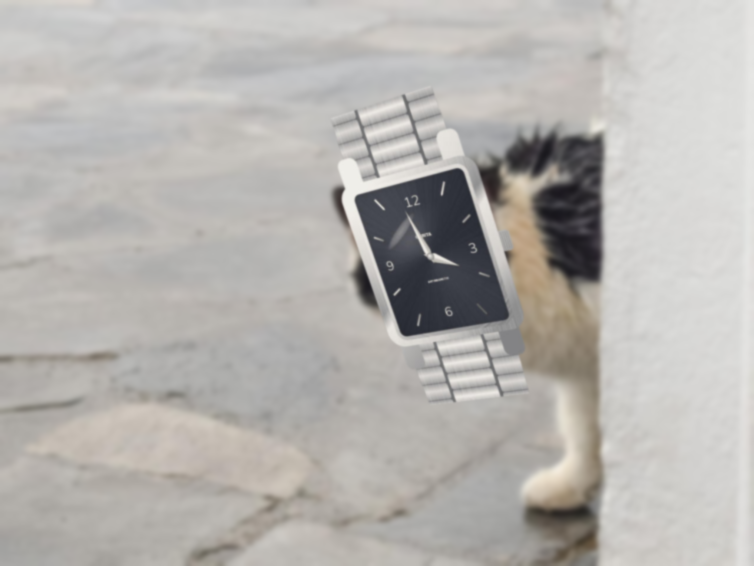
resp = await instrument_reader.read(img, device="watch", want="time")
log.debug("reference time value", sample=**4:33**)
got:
**3:58**
